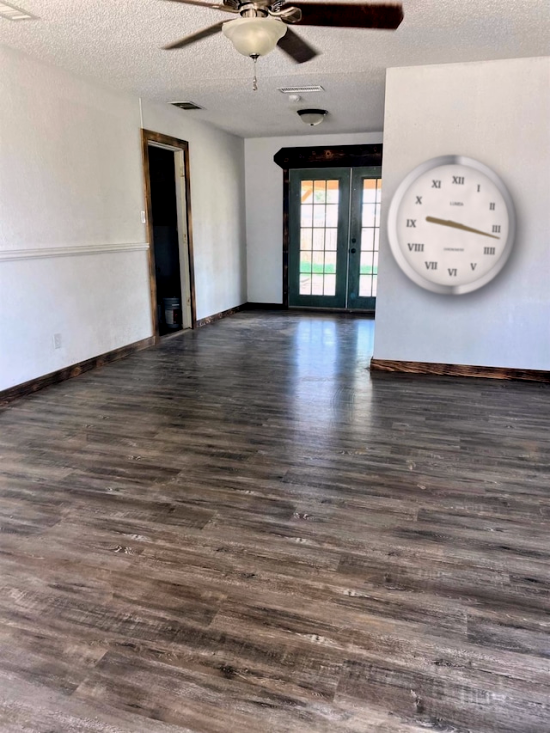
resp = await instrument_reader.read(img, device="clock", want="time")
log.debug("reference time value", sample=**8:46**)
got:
**9:17**
